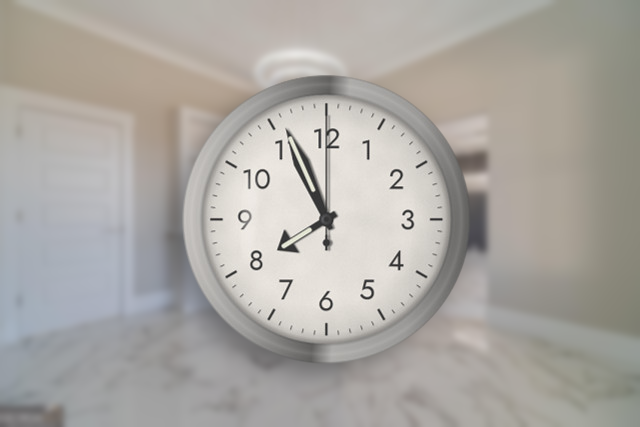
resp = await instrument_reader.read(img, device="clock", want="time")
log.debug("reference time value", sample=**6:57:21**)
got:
**7:56:00**
